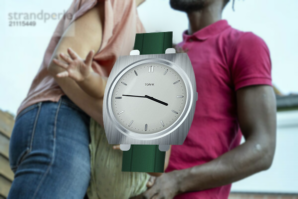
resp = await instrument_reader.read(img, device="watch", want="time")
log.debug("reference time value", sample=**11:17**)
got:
**3:46**
